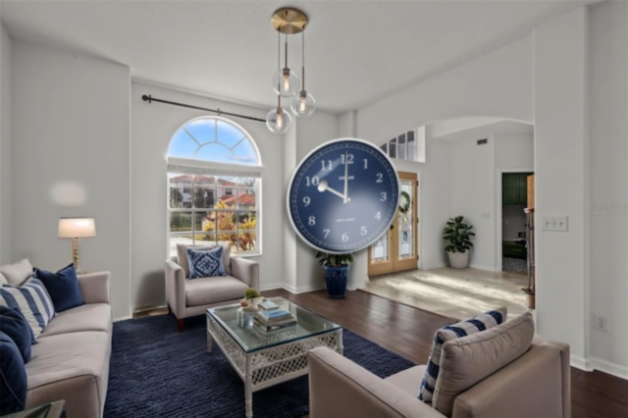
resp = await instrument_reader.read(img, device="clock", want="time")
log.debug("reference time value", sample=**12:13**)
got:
**10:00**
